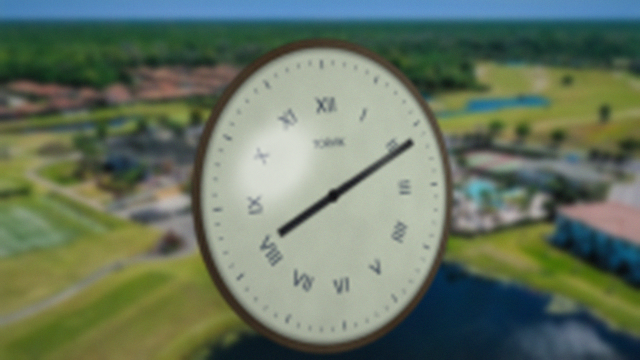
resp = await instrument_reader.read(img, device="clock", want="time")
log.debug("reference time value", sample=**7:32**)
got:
**8:11**
